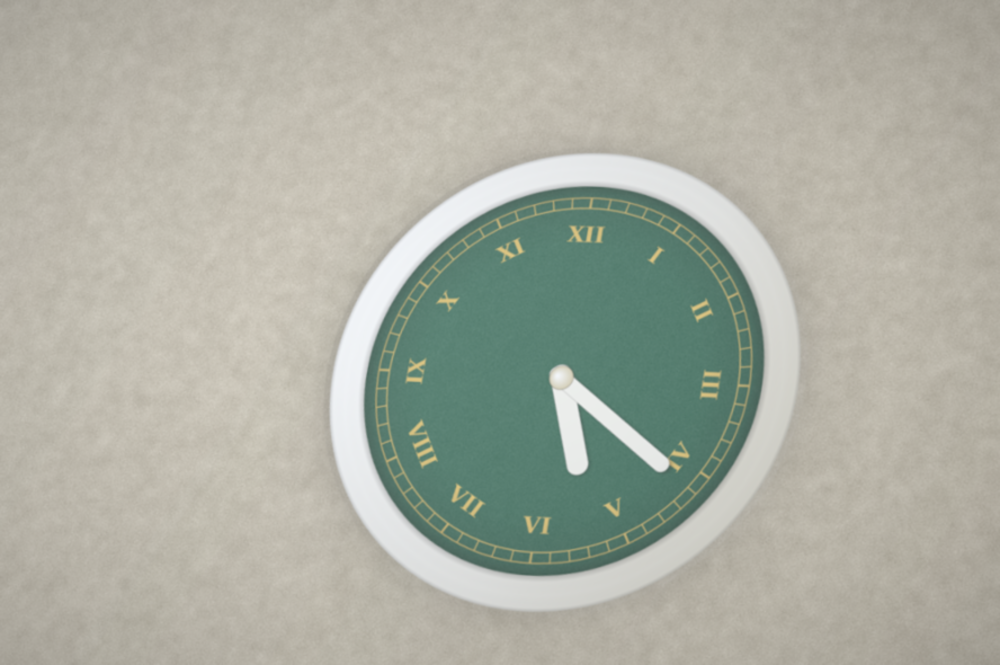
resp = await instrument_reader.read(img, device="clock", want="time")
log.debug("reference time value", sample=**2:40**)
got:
**5:21**
